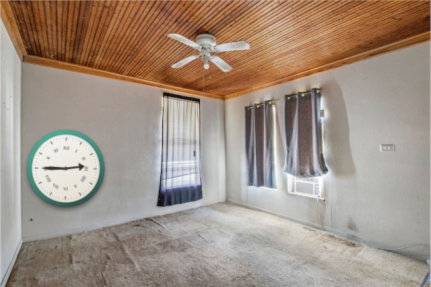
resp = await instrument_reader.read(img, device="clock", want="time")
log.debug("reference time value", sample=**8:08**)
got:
**2:45**
